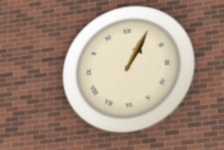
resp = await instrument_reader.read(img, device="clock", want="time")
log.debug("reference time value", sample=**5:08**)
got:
**1:05**
